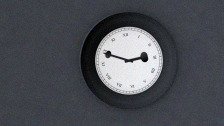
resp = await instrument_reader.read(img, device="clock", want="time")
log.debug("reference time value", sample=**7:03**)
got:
**2:49**
